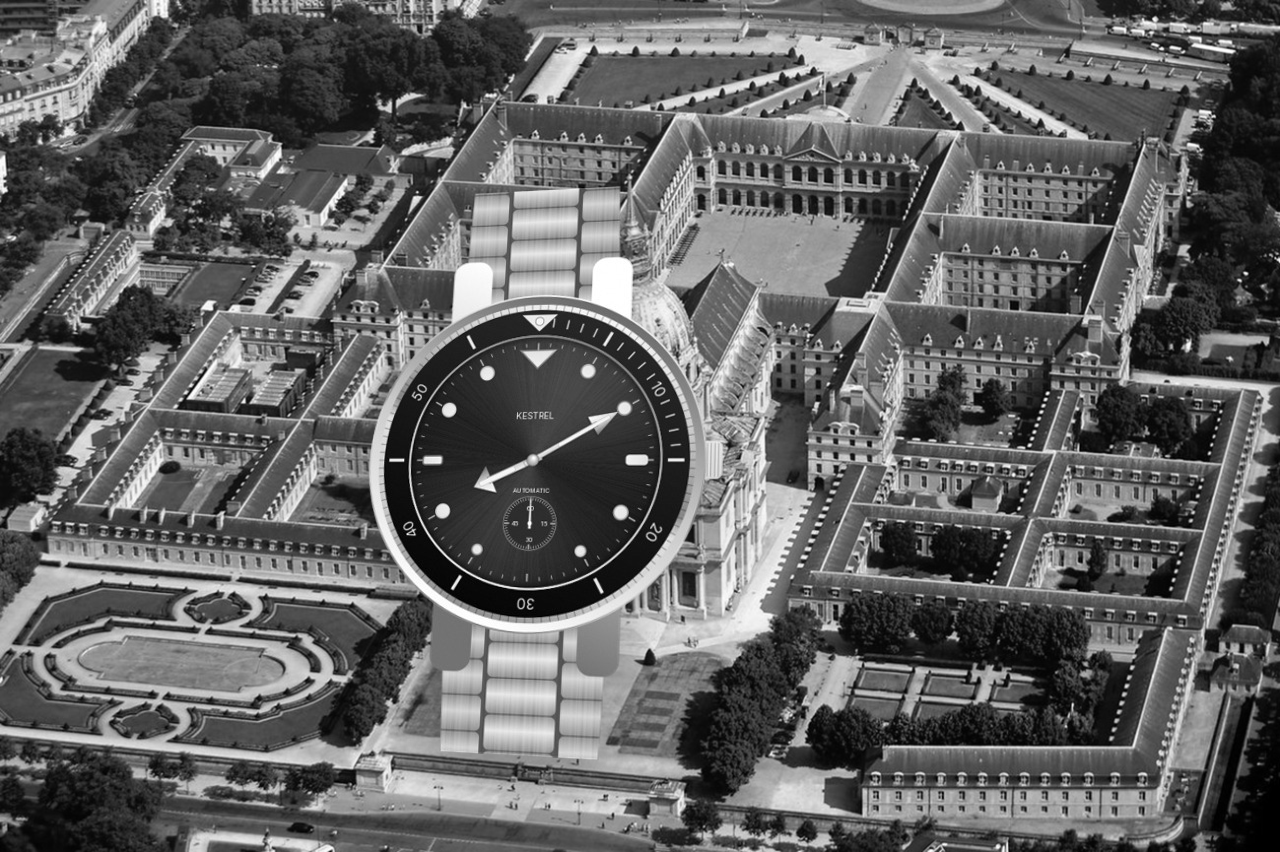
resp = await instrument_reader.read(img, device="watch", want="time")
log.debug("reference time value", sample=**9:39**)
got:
**8:10**
